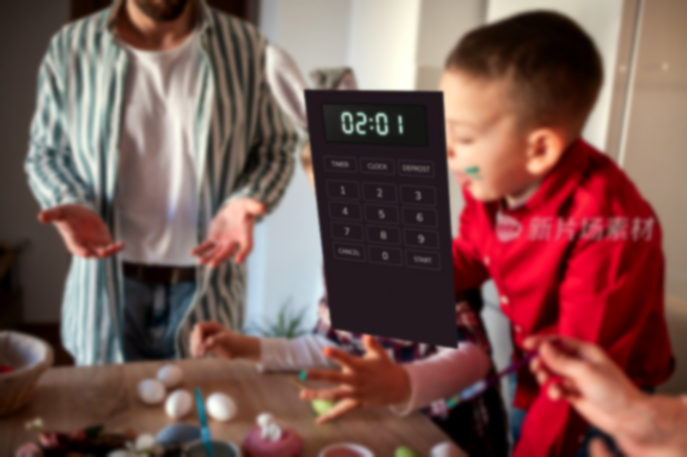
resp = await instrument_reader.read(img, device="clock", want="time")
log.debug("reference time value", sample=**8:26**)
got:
**2:01**
